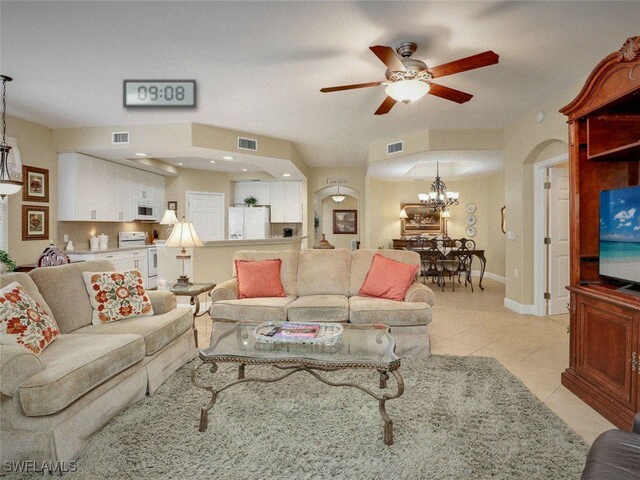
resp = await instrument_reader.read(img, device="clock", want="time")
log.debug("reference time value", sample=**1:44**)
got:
**9:08**
